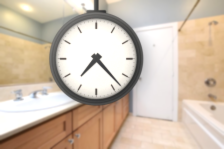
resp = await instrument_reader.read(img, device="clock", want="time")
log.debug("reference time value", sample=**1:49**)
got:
**7:23**
